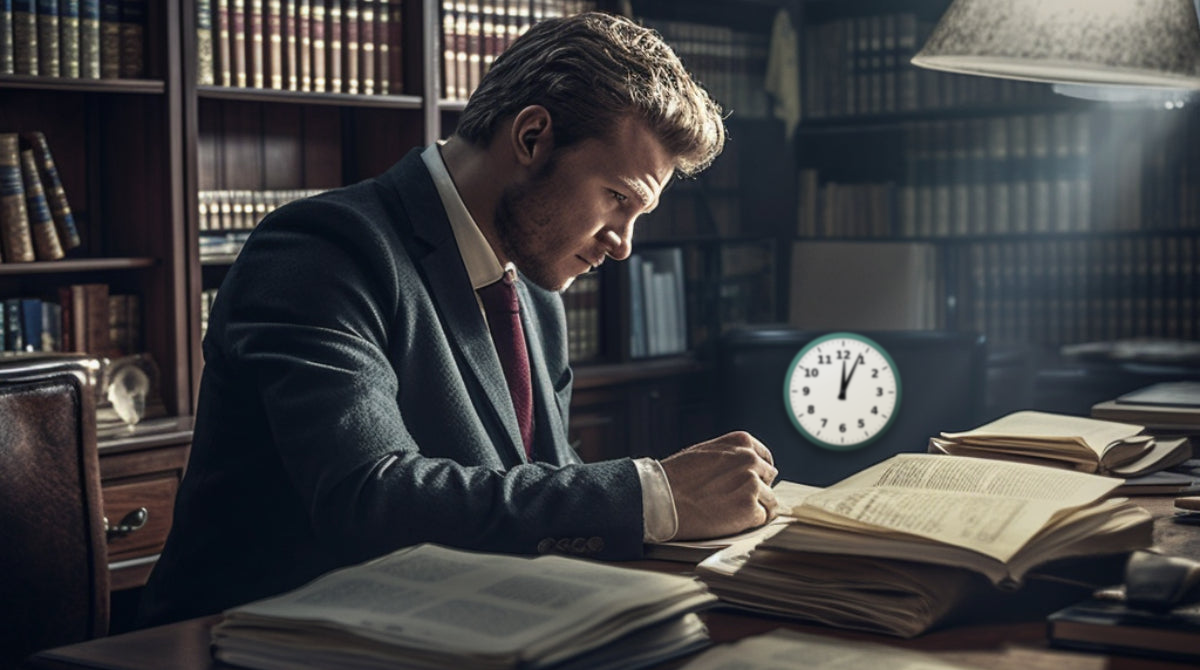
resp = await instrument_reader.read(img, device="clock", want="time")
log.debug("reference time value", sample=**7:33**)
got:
**12:04**
